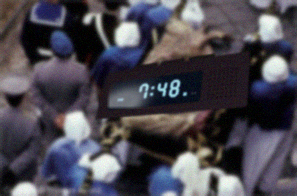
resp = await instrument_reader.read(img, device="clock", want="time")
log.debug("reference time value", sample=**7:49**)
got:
**7:48**
